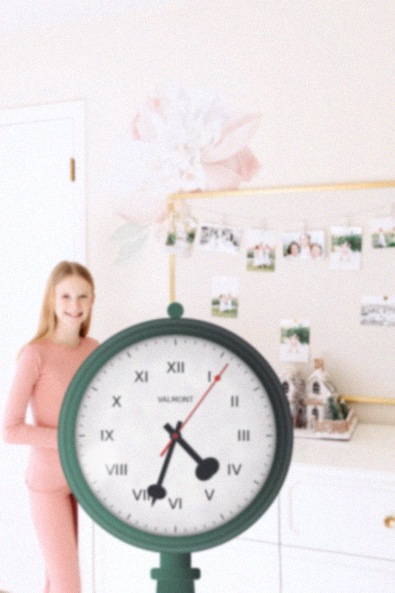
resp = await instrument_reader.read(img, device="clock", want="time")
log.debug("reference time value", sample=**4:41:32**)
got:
**4:33:06**
